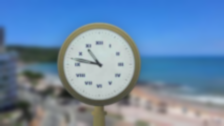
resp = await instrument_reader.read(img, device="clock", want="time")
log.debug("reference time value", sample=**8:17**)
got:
**10:47**
